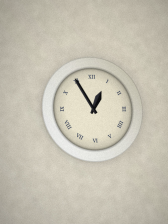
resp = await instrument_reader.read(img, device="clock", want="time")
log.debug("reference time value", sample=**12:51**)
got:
**12:55**
